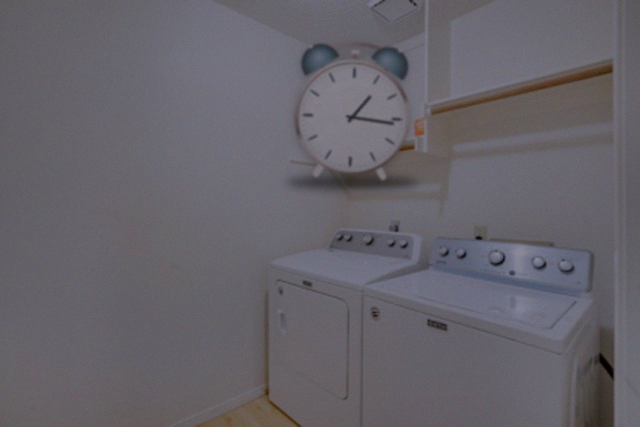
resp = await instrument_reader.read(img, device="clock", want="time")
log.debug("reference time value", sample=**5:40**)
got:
**1:16**
